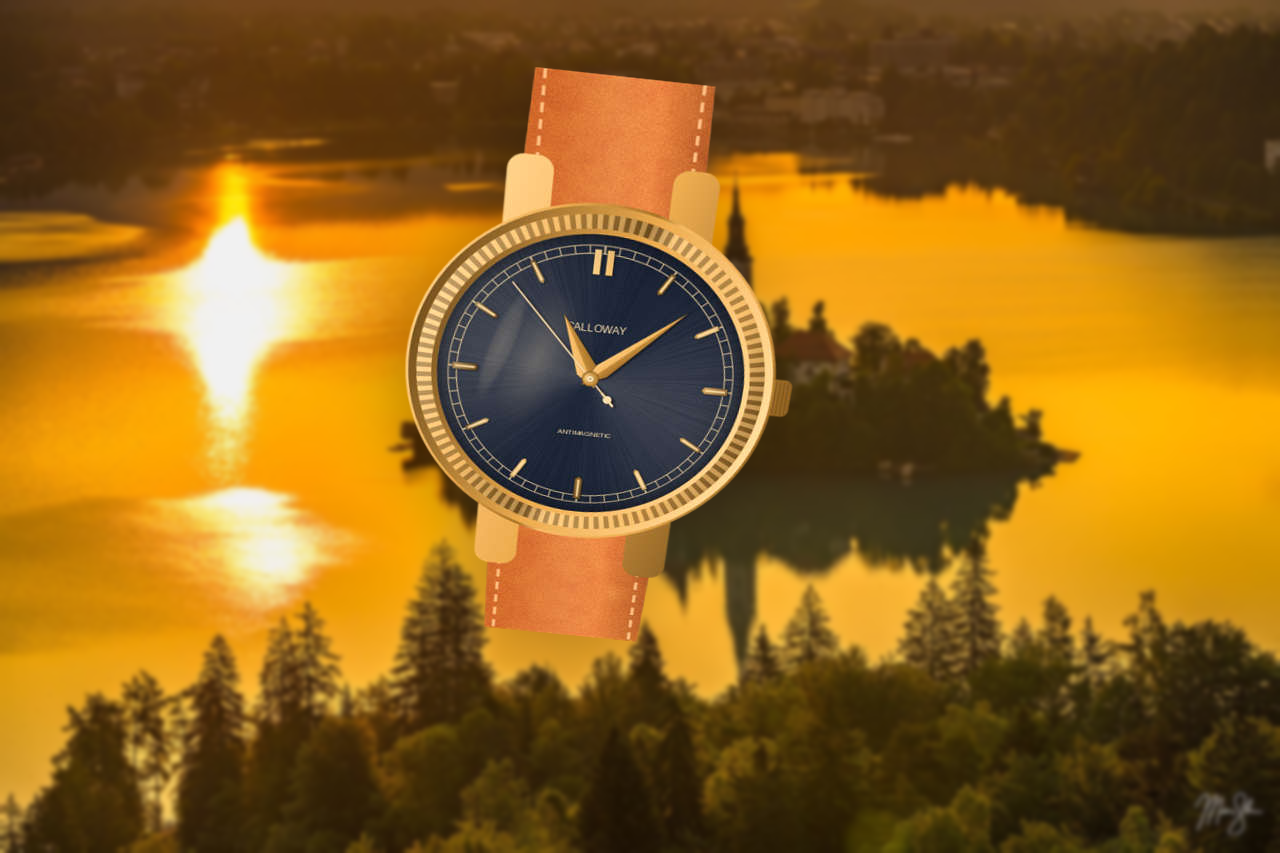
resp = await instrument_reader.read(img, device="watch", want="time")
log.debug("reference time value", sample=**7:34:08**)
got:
**11:07:53**
